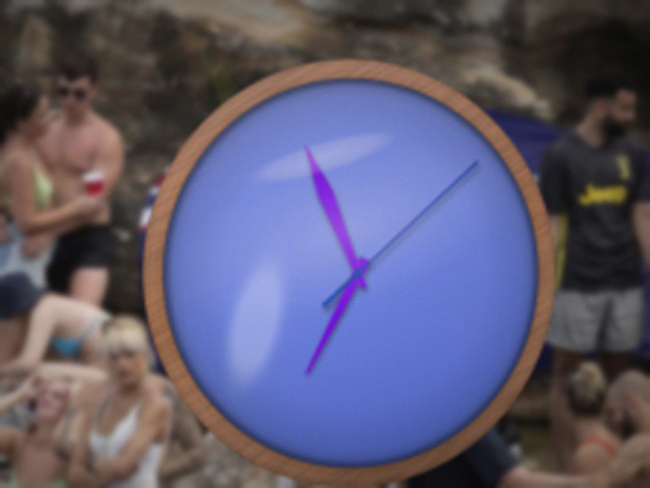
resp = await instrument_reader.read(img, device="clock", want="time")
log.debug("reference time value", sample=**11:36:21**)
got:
**6:56:08**
